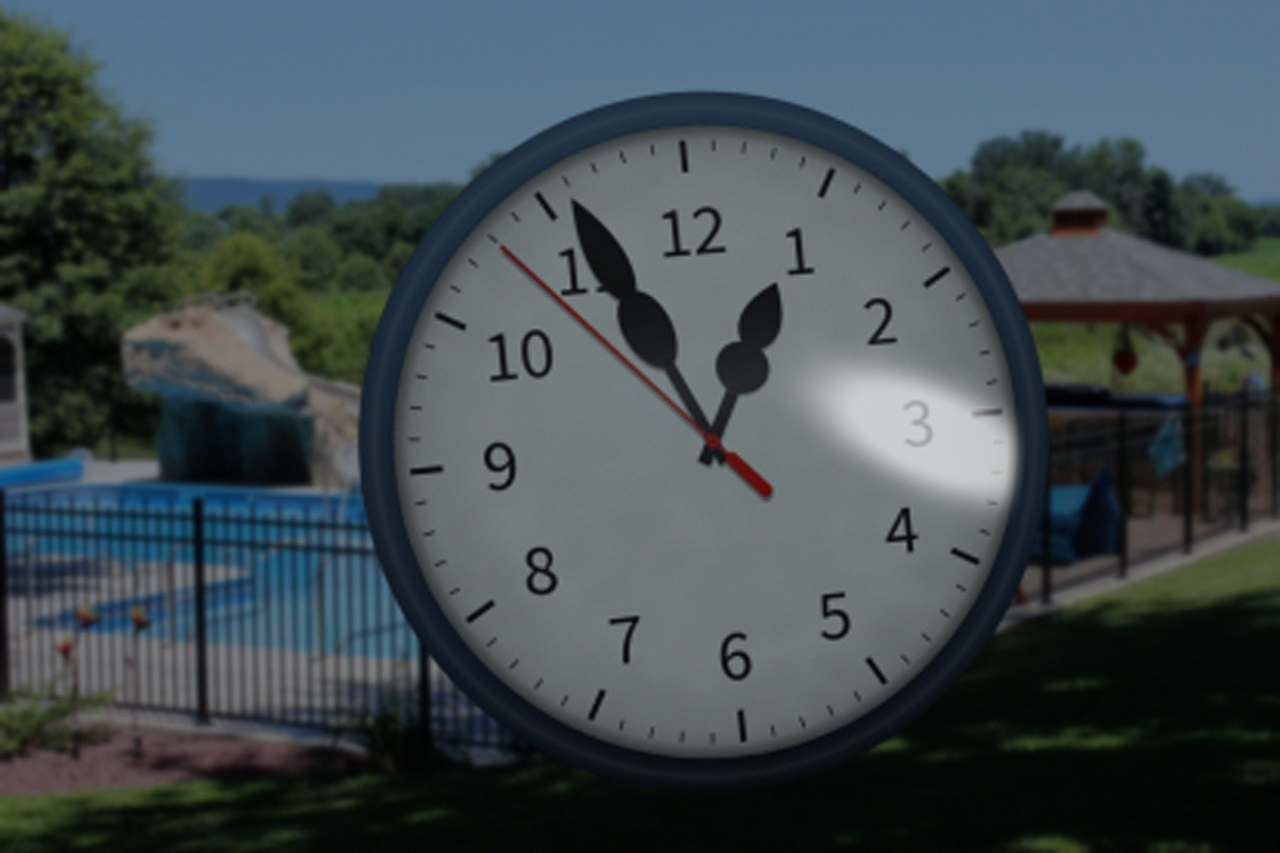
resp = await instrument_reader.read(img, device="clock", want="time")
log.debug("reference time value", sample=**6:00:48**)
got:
**12:55:53**
